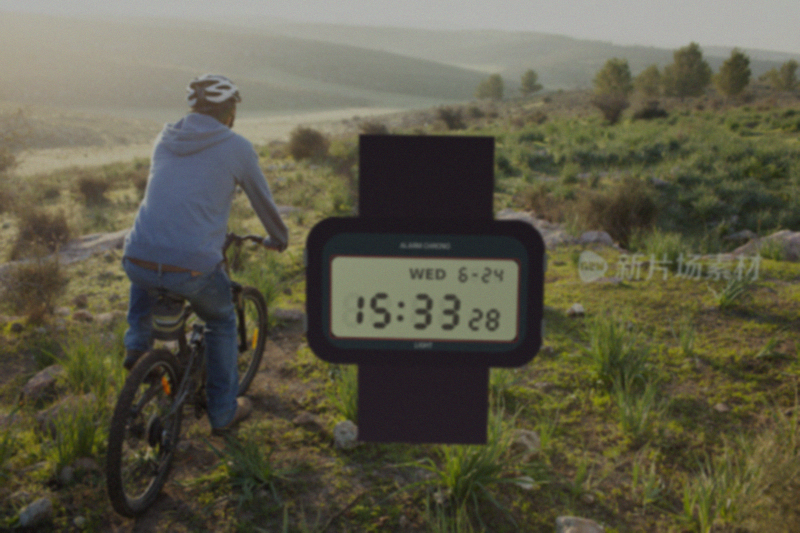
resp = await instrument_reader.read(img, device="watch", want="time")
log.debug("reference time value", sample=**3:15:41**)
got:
**15:33:28**
